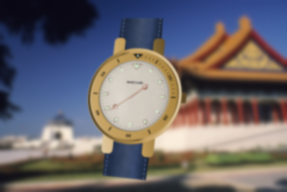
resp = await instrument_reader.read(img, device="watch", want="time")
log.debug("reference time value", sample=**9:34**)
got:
**1:39**
